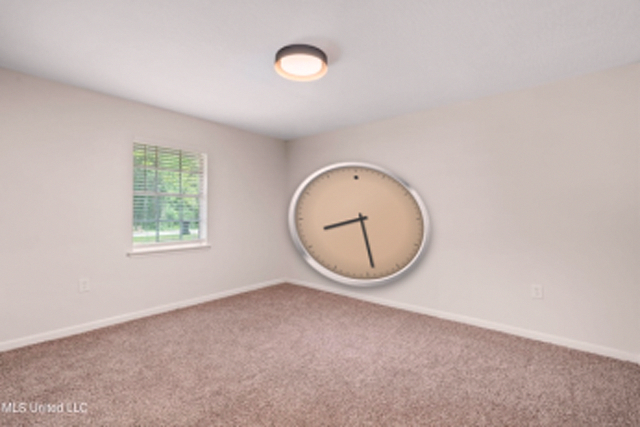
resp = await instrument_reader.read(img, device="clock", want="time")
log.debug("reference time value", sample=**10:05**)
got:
**8:29**
